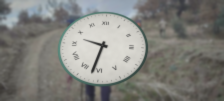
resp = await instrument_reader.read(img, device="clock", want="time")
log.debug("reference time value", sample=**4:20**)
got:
**9:32**
